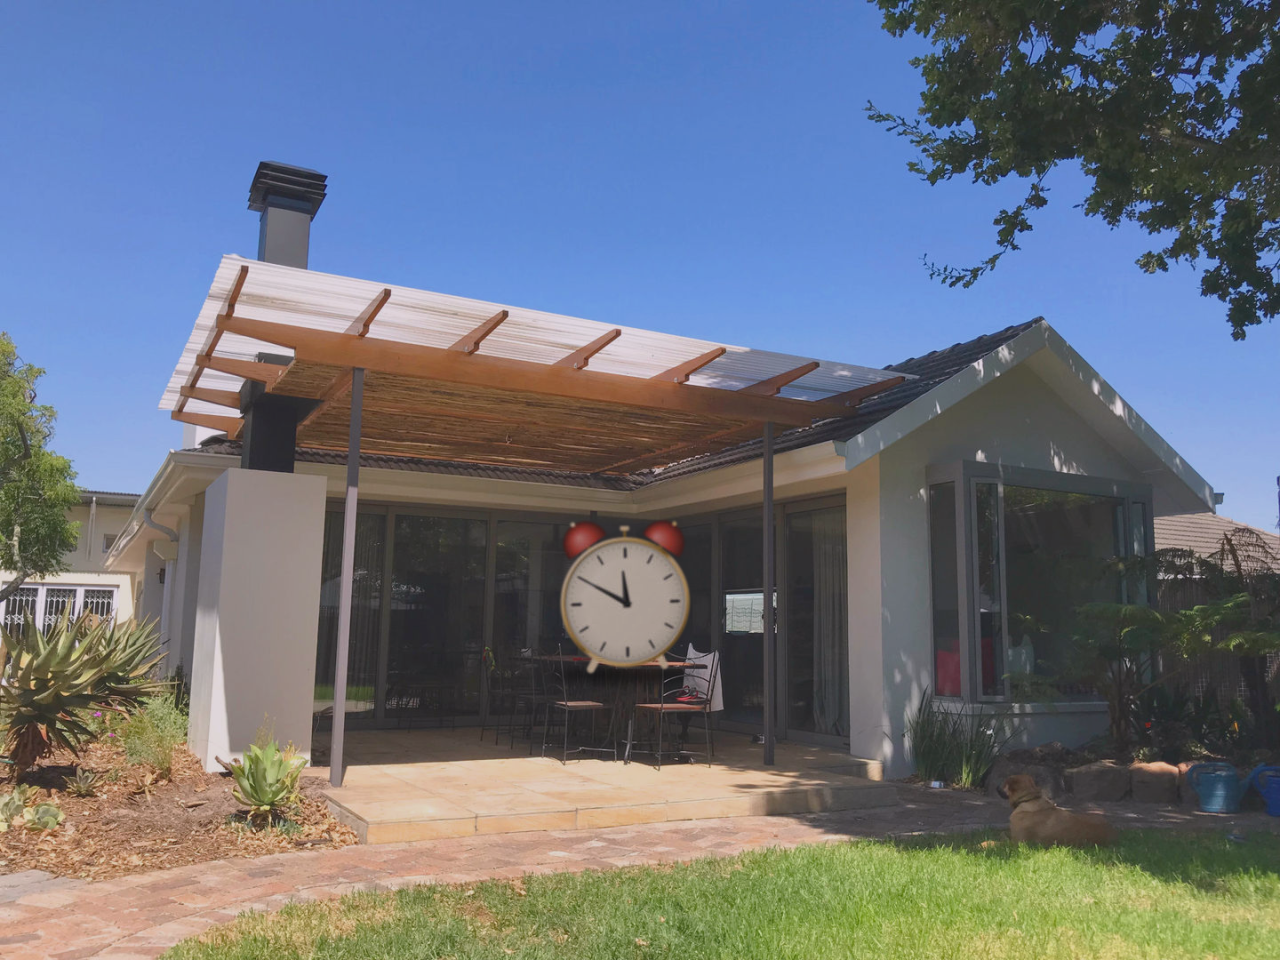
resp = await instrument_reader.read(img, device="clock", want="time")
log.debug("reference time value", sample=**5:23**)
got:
**11:50**
